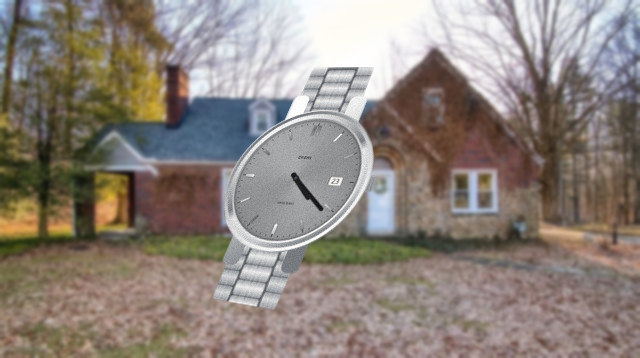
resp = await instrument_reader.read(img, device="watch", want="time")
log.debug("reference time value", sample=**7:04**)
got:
**4:21**
